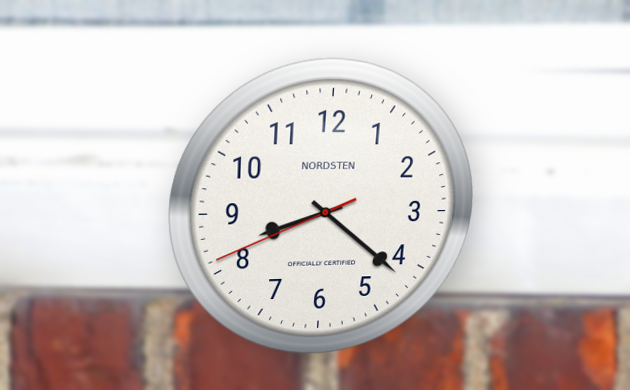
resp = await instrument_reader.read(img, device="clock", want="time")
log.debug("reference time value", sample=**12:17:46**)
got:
**8:21:41**
